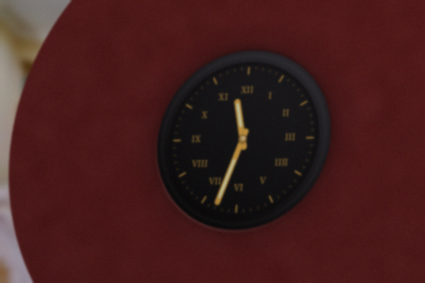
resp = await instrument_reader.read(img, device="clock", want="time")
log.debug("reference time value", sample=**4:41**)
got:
**11:33**
